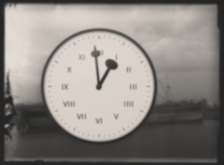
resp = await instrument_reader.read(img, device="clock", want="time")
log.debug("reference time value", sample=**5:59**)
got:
**12:59**
